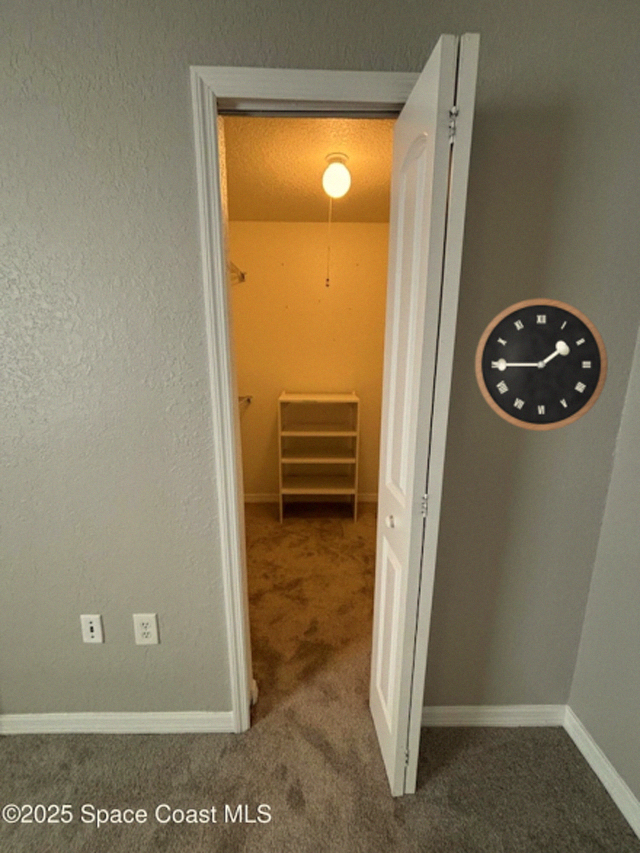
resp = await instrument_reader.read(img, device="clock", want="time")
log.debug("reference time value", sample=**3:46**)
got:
**1:45**
